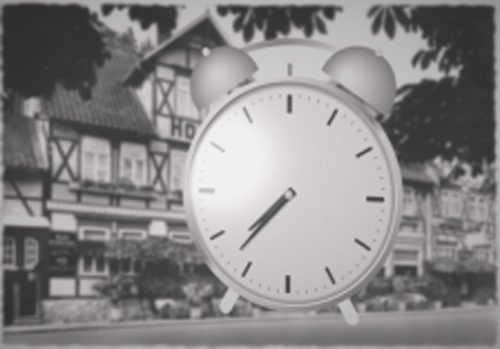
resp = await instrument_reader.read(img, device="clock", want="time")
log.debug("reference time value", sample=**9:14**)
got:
**7:37**
